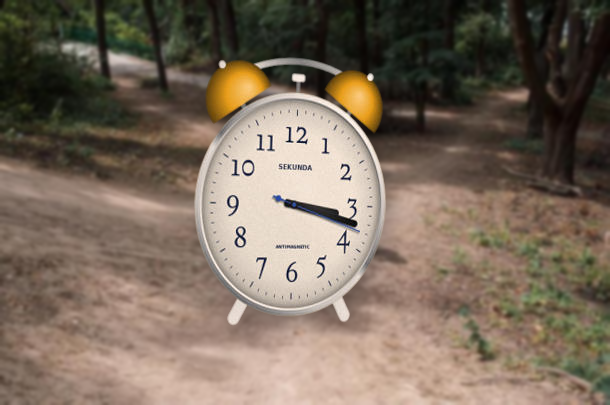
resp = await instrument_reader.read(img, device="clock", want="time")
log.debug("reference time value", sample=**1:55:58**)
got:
**3:17:18**
